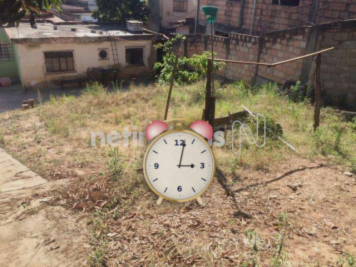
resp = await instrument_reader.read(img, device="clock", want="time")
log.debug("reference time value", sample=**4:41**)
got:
**3:02**
